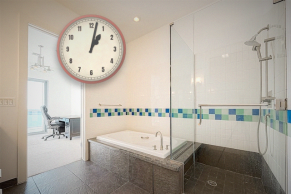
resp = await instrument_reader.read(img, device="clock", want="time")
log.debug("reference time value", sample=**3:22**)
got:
**1:02**
